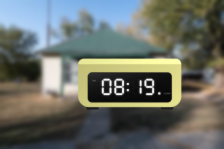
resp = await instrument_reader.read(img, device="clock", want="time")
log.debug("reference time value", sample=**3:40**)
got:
**8:19**
